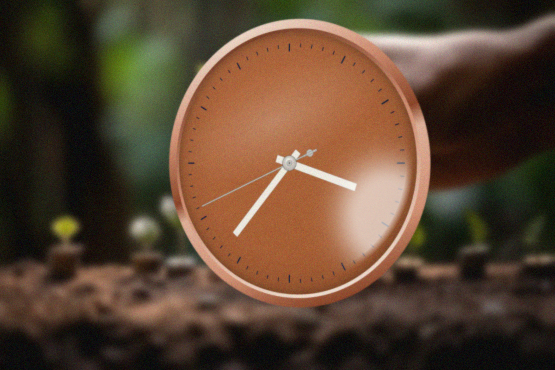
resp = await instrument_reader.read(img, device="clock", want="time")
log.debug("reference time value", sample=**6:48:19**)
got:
**3:36:41**
